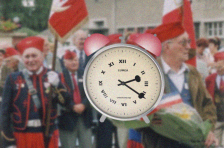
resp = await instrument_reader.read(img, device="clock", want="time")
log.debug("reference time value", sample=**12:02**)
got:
**2:21**
